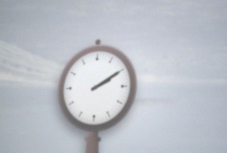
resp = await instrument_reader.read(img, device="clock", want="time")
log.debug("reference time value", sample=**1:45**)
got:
**2:10**
